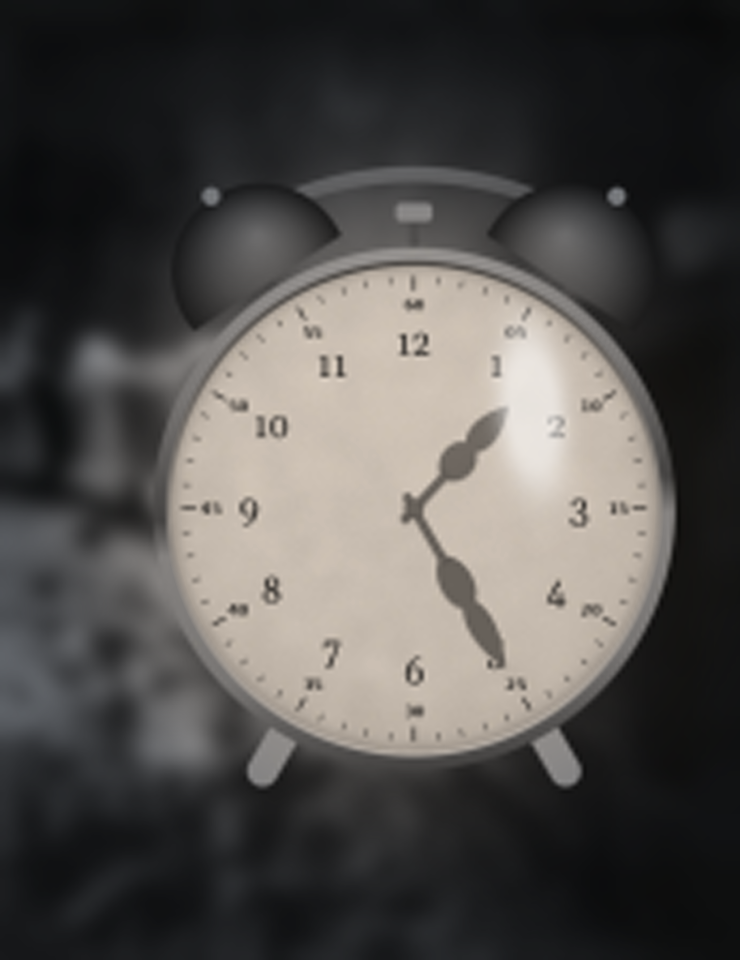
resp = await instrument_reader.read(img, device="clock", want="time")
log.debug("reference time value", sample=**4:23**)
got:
**1:25**
